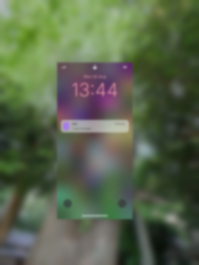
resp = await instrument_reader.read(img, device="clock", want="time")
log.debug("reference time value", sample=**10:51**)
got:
**13:44**
